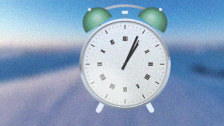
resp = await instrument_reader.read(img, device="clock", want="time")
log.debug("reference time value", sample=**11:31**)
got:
**1:04**
